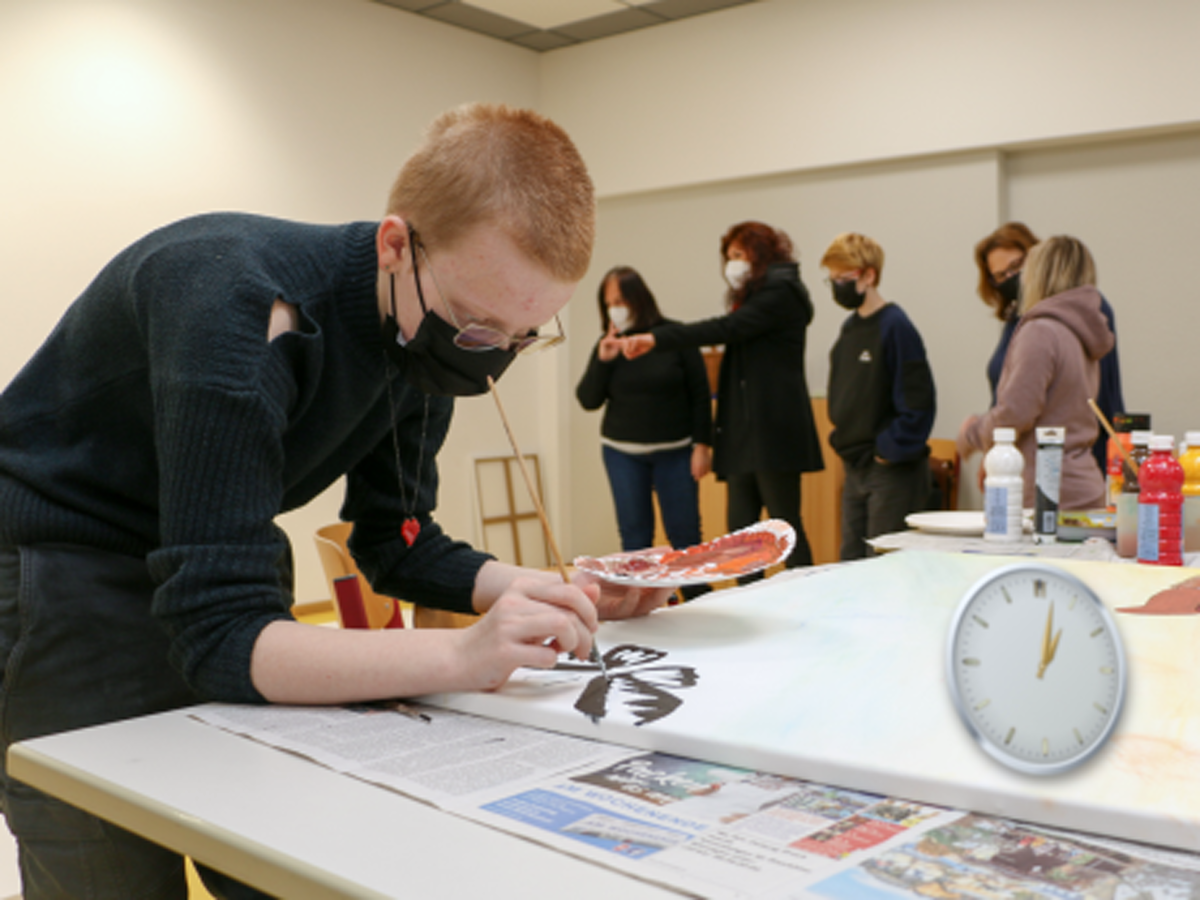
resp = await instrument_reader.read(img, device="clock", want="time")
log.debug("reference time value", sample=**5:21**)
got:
**1:02**
